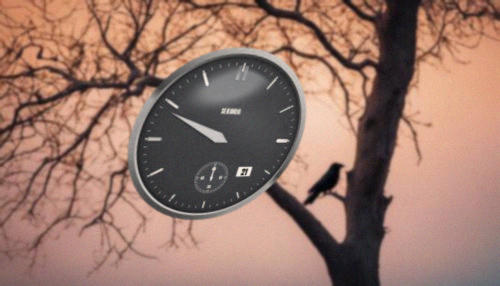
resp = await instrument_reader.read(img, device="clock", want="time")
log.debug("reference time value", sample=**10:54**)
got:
**9:49**
